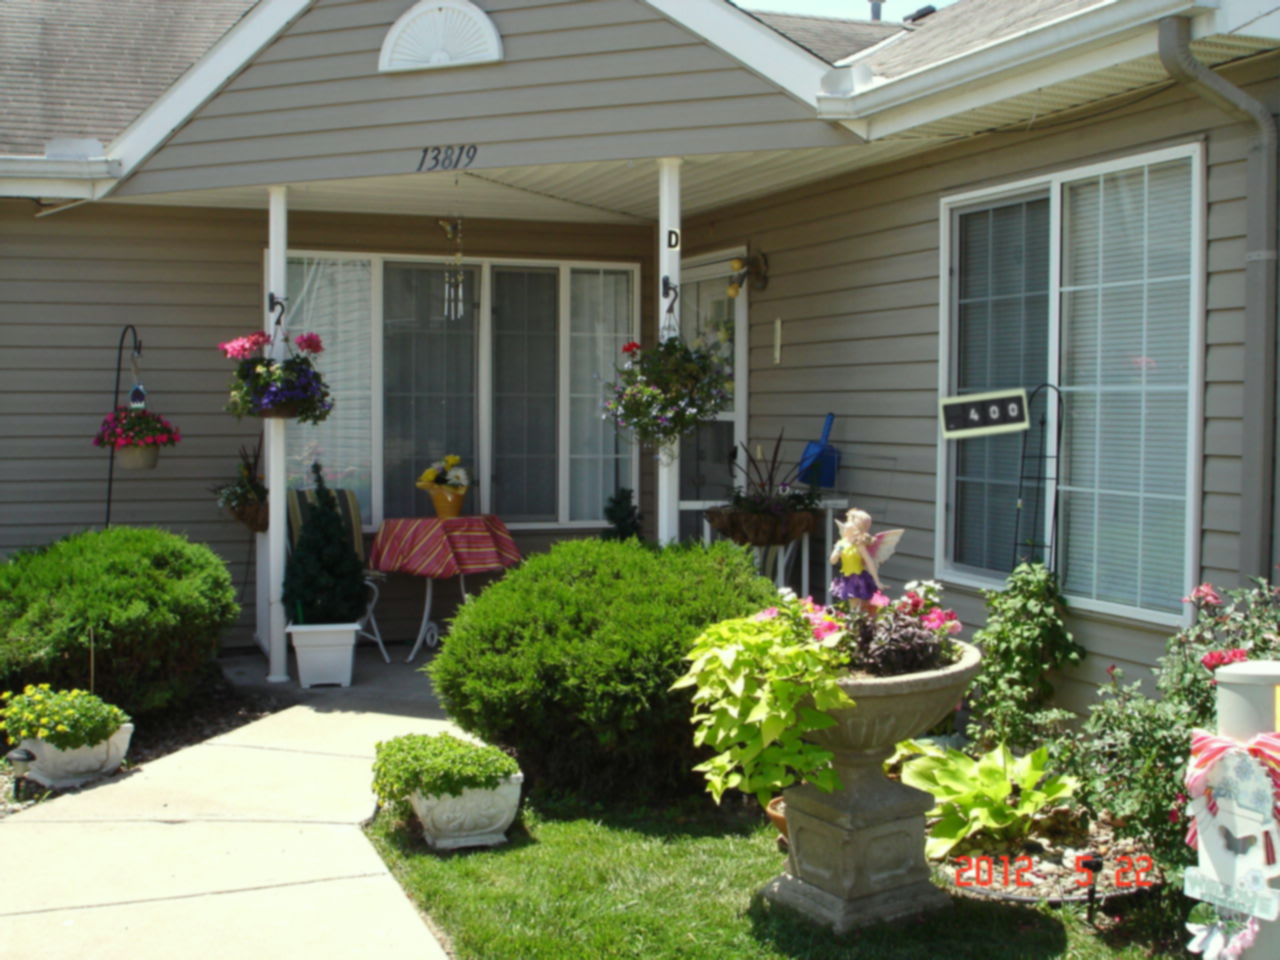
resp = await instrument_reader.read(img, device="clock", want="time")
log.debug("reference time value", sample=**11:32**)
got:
**4:00**
